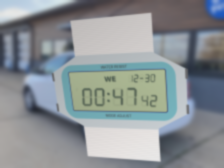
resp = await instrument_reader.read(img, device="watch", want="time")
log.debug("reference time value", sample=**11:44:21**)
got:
**0:47:42**
